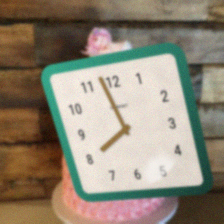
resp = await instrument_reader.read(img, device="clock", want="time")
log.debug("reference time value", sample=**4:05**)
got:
**7:58**
